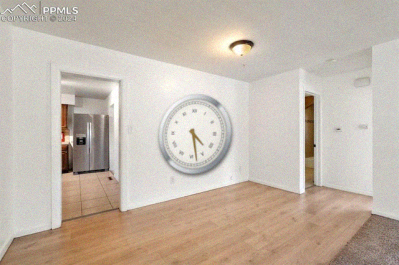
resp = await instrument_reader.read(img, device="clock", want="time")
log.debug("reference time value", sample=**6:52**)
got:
**4:28**
